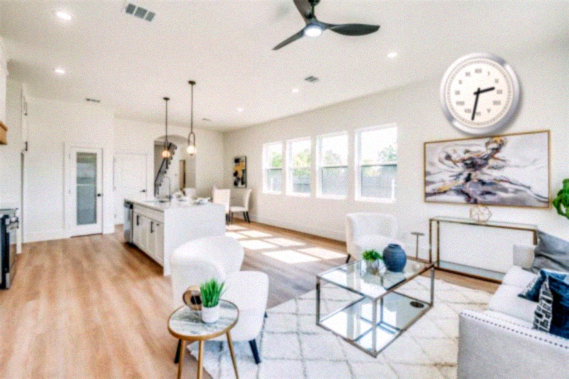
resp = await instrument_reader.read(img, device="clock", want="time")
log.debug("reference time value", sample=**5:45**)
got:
**2:32**
